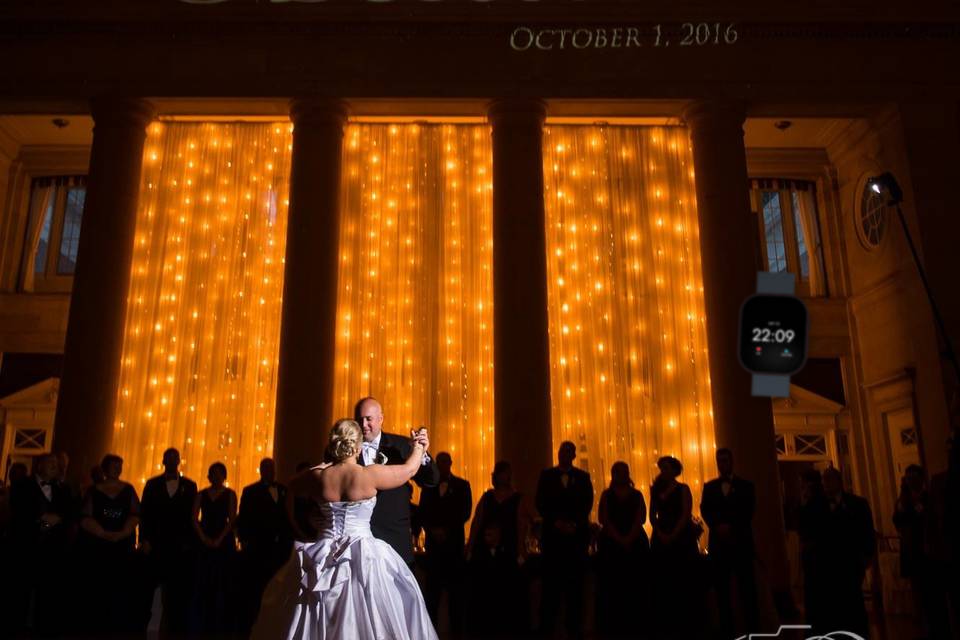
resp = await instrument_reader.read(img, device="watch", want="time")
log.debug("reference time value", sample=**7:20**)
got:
**22:09**
